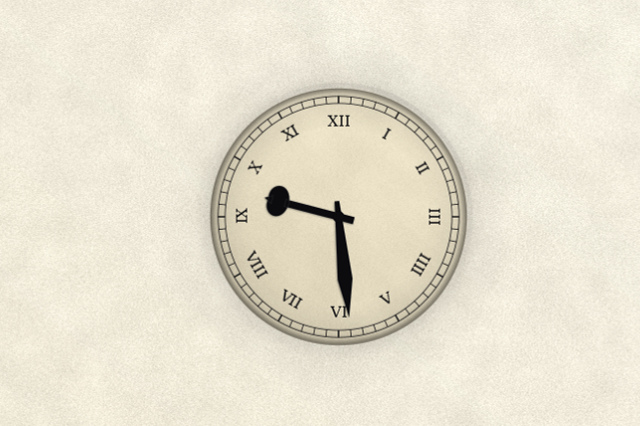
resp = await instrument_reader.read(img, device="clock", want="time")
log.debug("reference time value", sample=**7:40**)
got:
**9:29**
